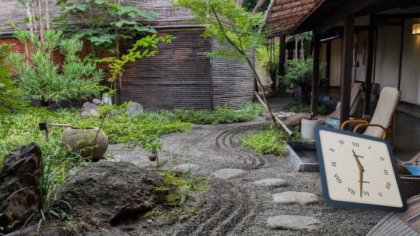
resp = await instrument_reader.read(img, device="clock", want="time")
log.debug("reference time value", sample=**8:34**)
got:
**11:32**
